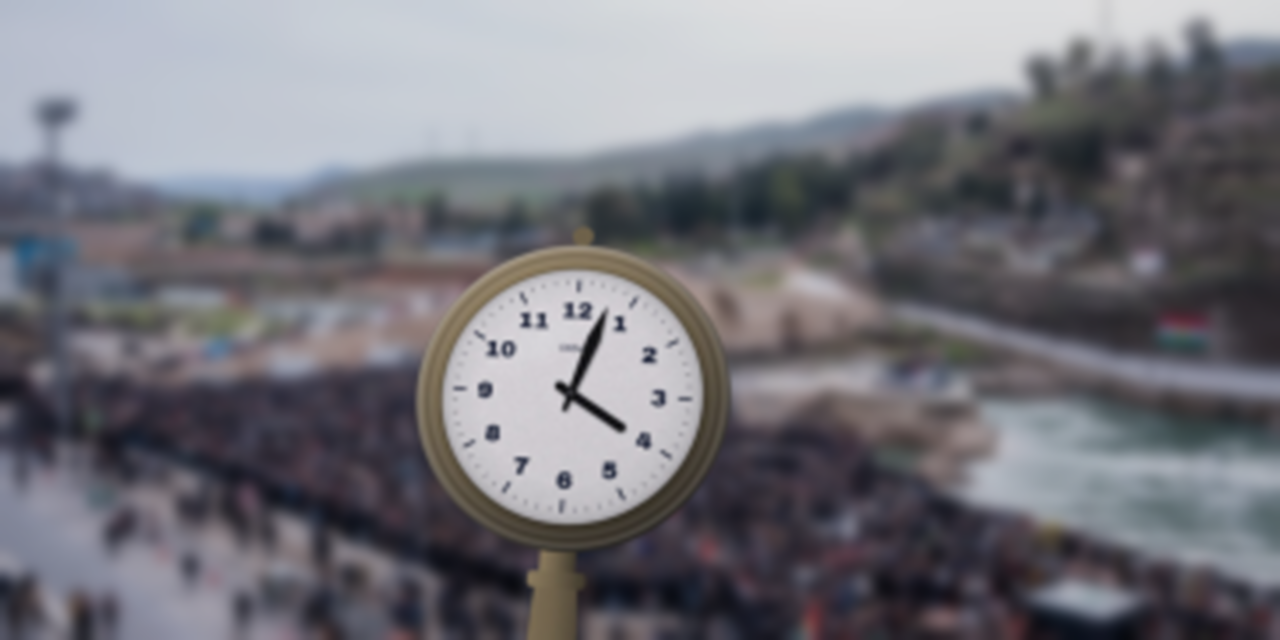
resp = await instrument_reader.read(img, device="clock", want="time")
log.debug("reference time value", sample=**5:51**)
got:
**4:03**
